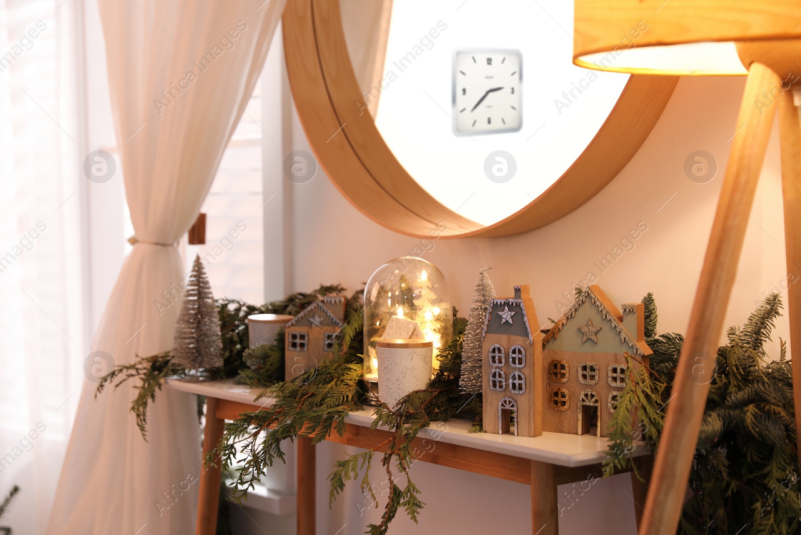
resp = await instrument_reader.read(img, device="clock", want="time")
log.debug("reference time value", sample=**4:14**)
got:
**2:38**
